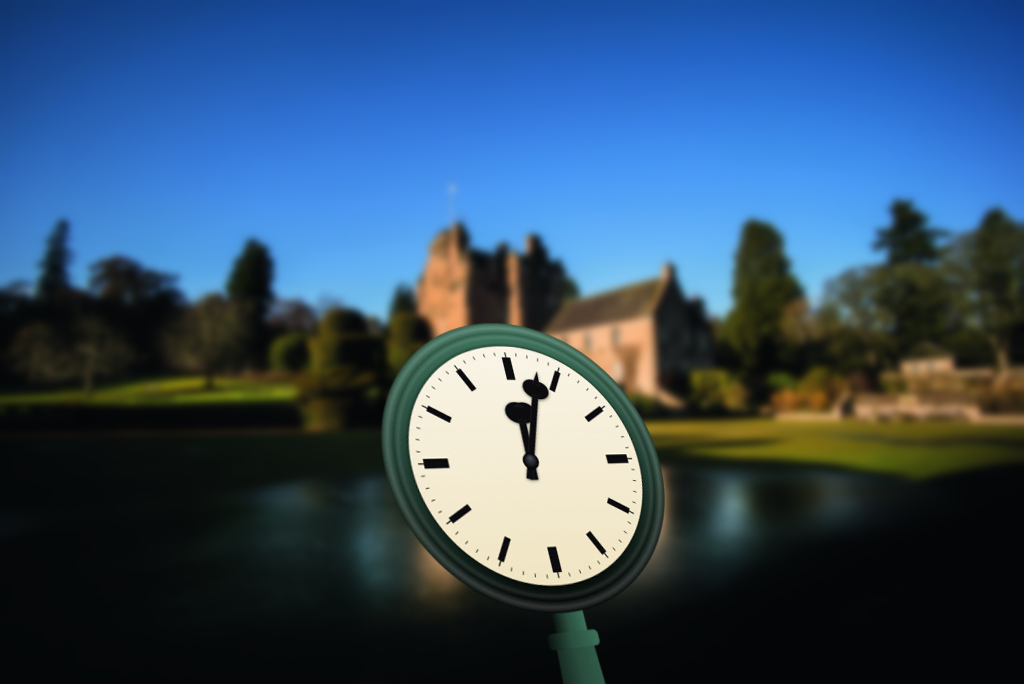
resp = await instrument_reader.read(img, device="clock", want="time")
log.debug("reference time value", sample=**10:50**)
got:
**12:03**
